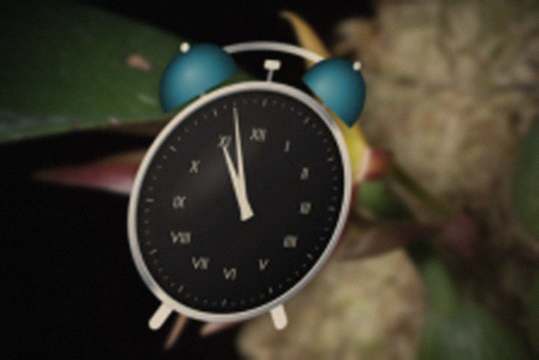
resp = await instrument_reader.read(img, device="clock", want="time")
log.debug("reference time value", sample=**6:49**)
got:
**10:57**
